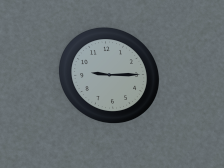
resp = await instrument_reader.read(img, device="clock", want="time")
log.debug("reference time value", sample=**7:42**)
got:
**9:15**
